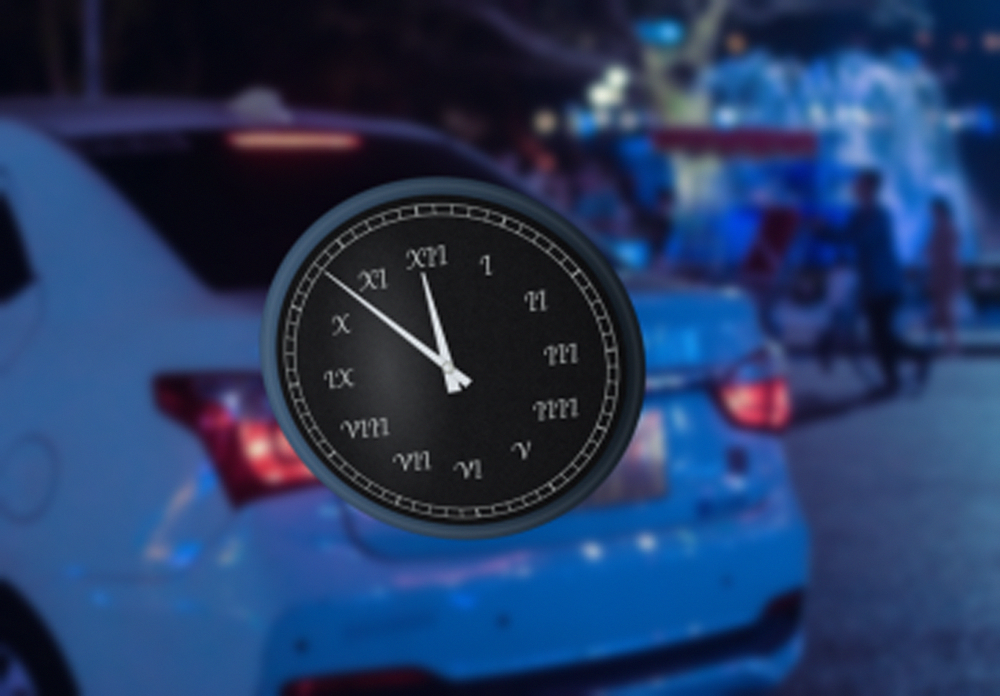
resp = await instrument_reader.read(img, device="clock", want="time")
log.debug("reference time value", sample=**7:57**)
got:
**11:53**
